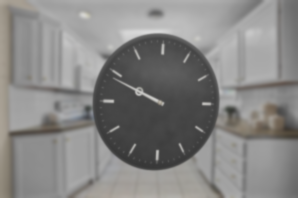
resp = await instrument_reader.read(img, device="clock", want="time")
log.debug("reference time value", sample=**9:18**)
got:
**9:49**
